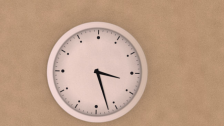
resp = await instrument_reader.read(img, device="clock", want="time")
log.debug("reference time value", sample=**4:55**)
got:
**3:27**
